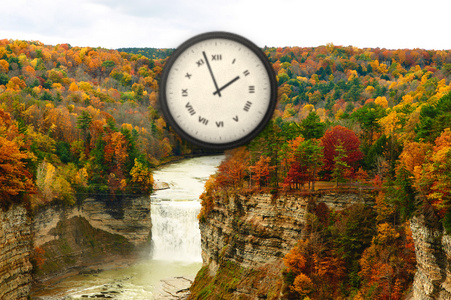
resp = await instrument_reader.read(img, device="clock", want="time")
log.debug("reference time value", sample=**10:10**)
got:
**1:57**
